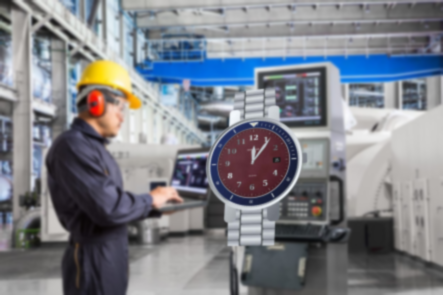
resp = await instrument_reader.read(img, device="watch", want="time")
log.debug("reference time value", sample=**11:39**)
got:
**12:06**
